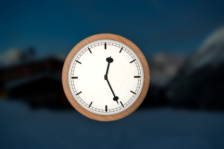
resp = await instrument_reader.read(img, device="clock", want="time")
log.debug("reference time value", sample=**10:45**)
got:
**12:26**
